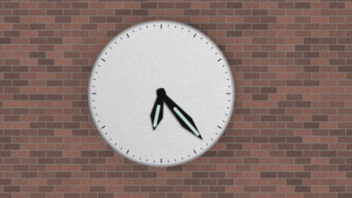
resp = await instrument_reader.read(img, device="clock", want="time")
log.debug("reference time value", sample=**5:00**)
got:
**6:23**
